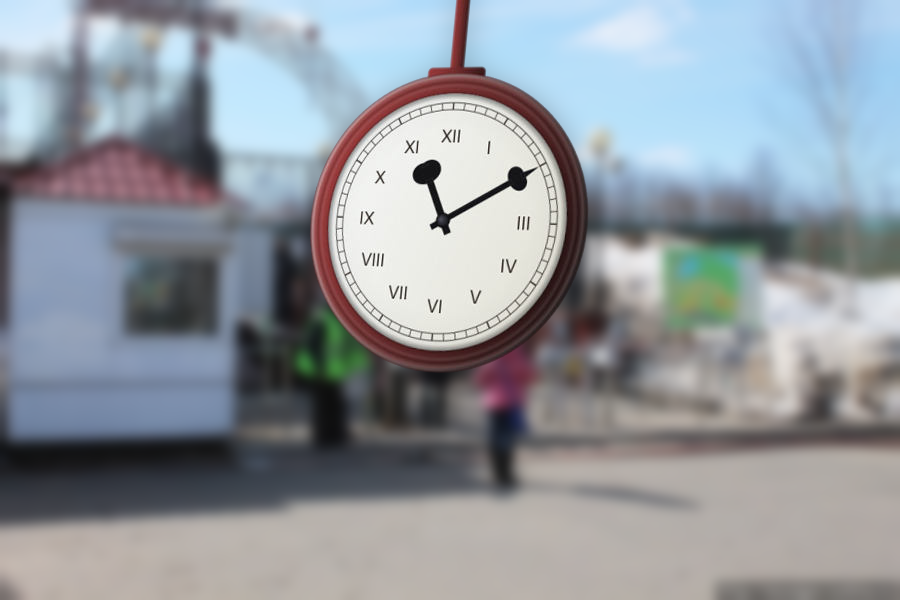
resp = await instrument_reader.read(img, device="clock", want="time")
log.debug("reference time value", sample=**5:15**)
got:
**11:10**
